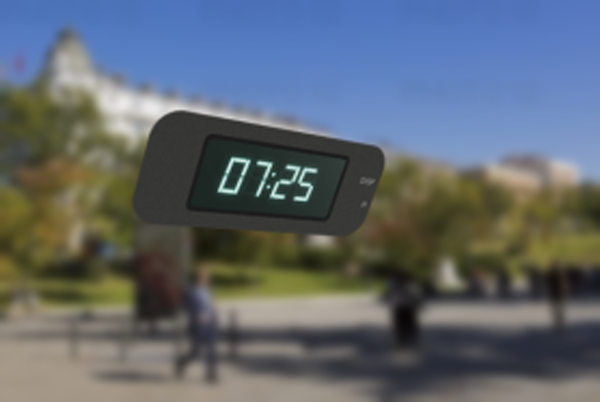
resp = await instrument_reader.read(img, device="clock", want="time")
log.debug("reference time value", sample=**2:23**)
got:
**7:25**
